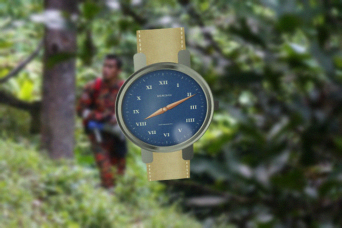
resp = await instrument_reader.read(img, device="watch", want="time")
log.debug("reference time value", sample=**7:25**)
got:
**8:11**
